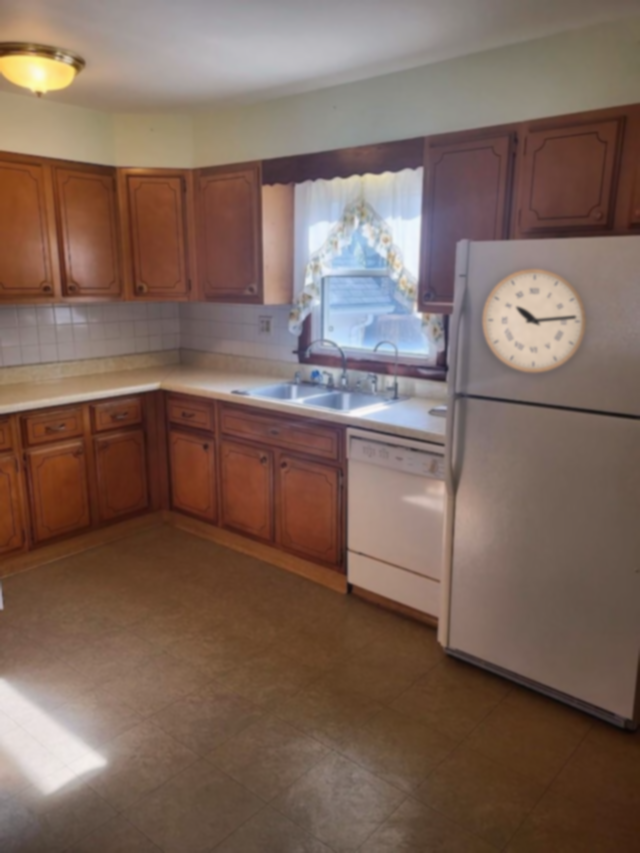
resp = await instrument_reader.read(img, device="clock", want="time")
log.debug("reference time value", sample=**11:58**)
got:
**10:14**
